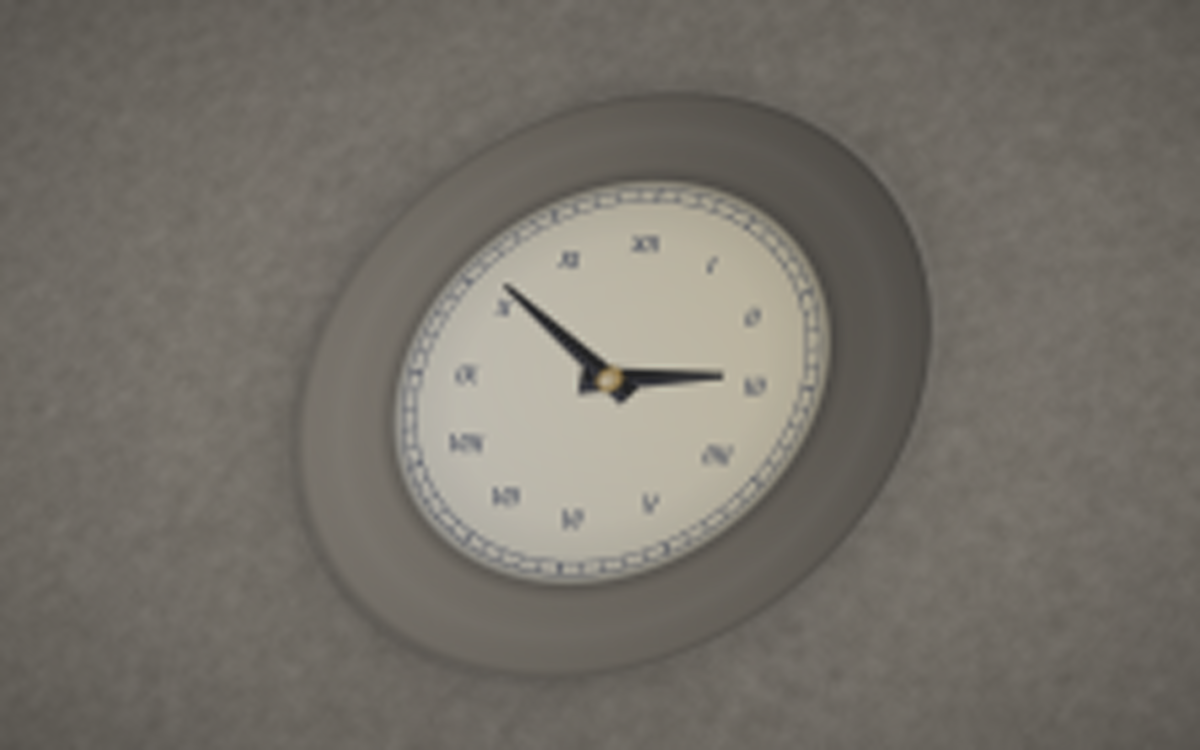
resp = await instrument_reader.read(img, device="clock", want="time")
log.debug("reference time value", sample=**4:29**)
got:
**2:51**
